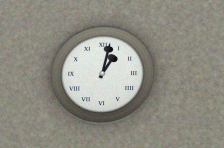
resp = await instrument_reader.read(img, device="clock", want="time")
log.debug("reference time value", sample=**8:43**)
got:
**1:02**
